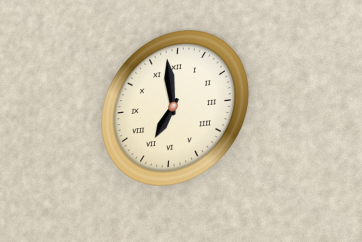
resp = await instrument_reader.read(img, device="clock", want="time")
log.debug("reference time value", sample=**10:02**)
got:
**6:58**
